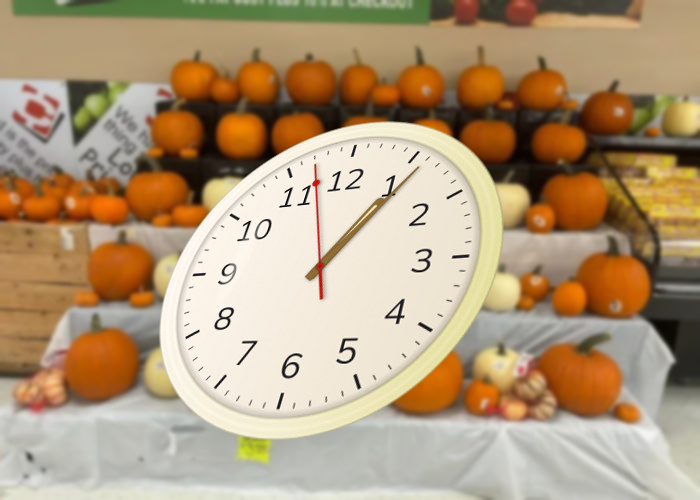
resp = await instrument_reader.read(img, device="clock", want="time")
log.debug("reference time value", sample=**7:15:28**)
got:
**1:05:57**
